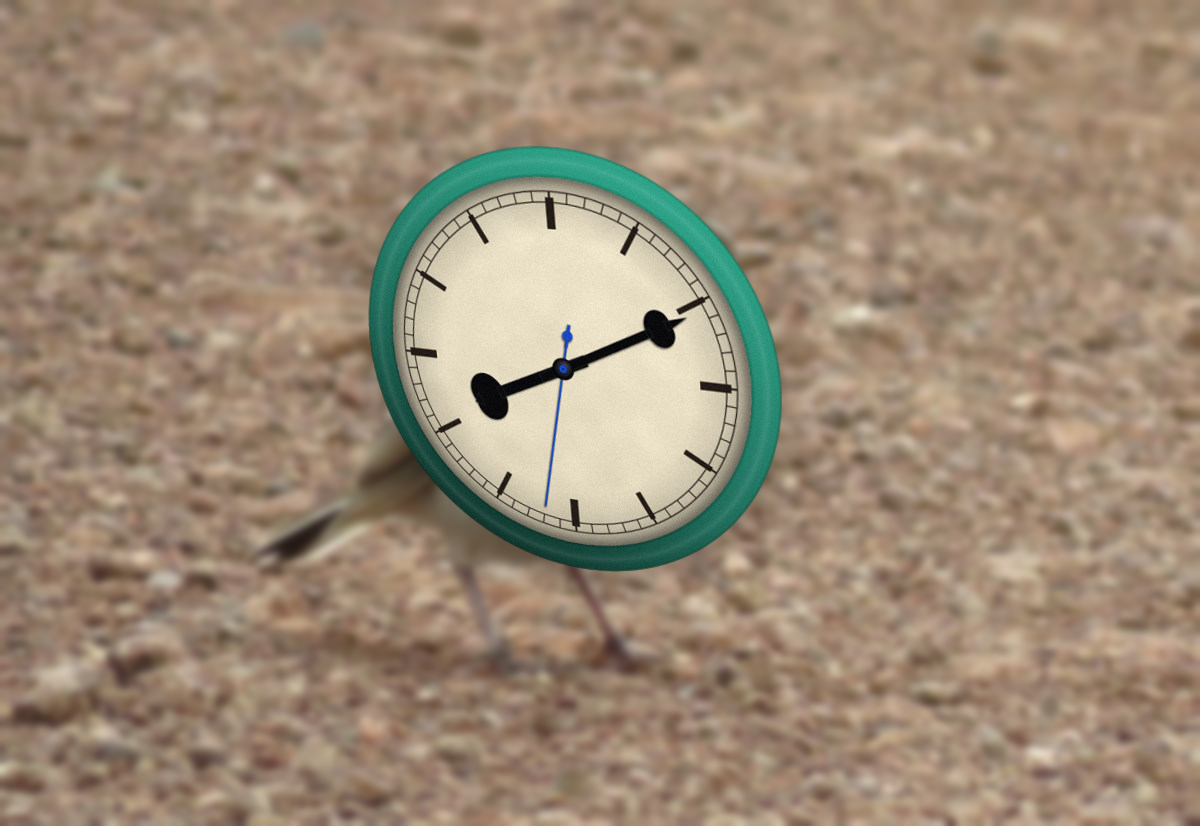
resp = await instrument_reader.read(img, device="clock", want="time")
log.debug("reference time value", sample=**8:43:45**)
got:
**8:10:32**
